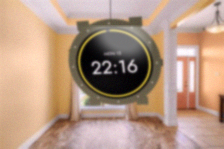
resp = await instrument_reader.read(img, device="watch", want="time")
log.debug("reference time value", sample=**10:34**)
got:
**22:16**
